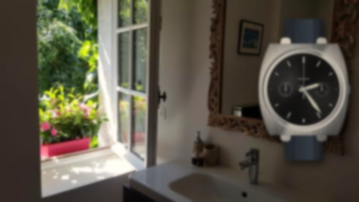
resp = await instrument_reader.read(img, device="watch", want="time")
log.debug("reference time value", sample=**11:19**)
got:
**2:24**
